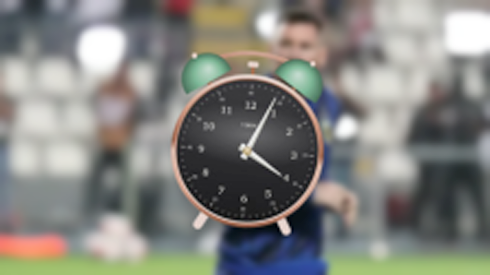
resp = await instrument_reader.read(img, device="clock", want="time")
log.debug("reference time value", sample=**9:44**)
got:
**4:04**
